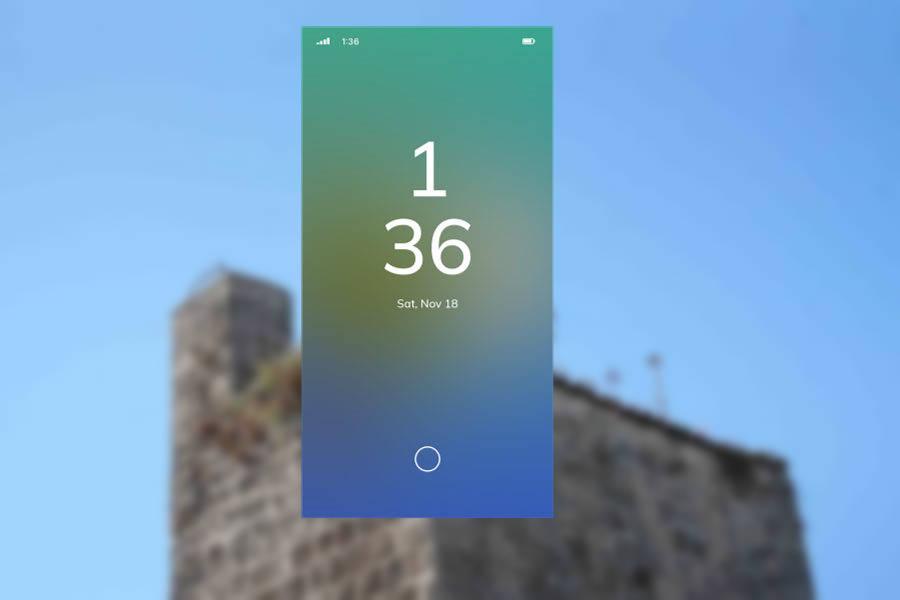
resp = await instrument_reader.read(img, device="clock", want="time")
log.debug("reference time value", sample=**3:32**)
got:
**1:36**
